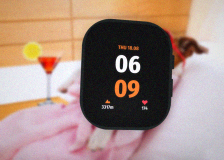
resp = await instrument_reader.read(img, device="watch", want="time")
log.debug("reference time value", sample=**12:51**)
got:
**6:09**
